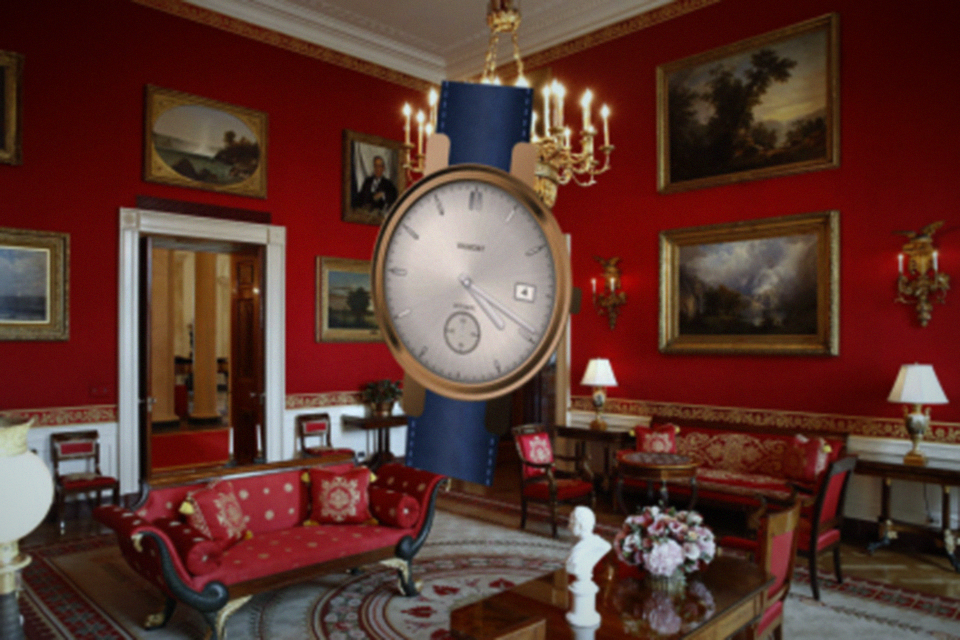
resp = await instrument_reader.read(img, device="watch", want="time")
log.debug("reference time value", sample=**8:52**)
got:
**4:19**
